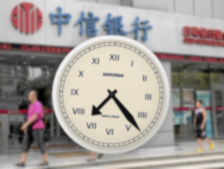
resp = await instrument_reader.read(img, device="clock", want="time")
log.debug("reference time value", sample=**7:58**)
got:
**7:23**
